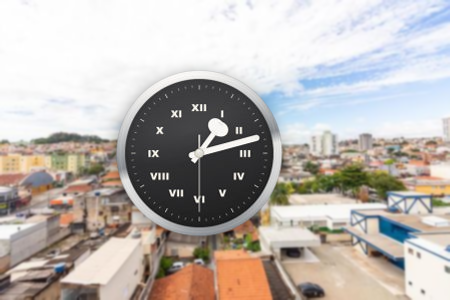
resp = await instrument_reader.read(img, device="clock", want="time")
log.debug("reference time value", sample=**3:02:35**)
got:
**1:12:30**
